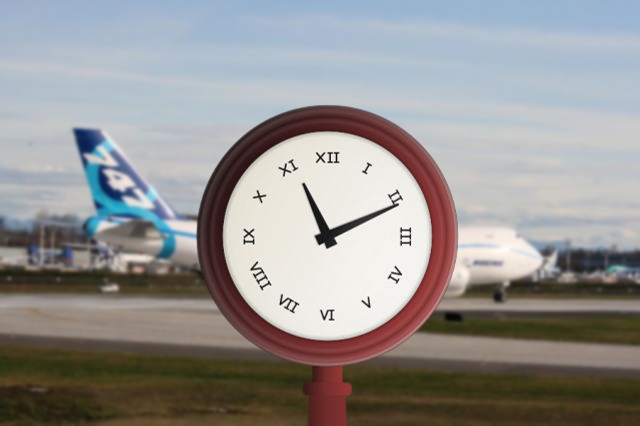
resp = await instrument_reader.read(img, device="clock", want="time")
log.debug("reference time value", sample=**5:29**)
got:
**11:11**
